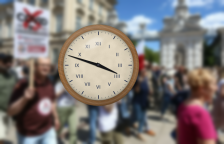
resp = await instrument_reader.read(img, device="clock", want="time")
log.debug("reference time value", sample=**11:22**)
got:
**3:48**
